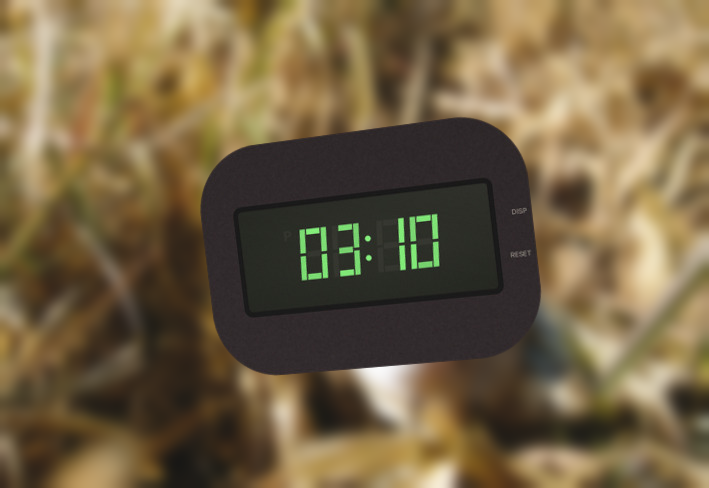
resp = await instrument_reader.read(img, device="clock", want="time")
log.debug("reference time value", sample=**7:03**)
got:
**3:10**
